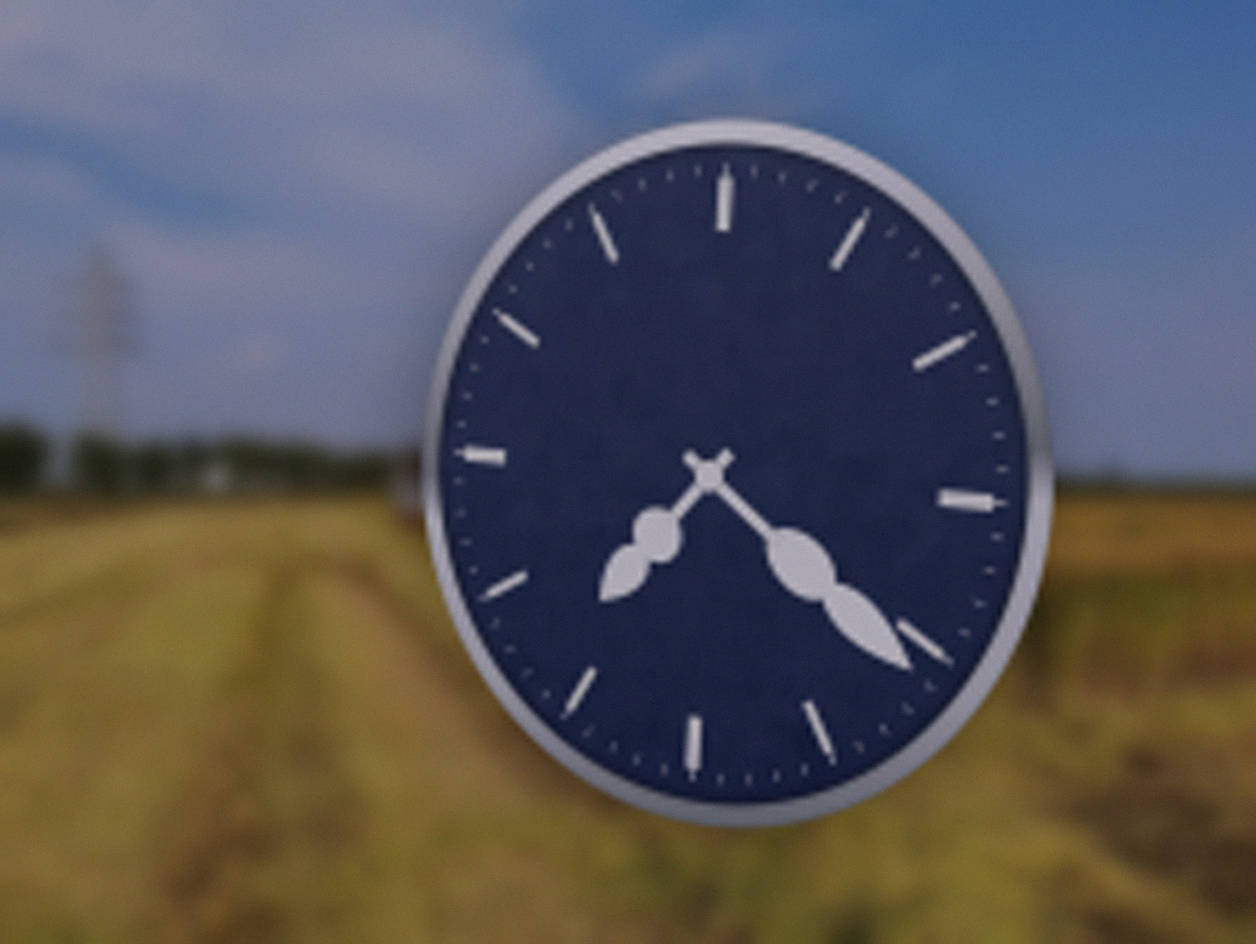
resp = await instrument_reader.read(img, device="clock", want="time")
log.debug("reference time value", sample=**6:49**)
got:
**7:21**
